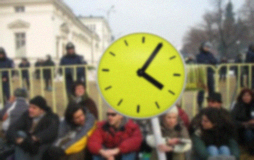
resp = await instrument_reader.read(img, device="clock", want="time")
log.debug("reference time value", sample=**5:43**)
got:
**4:05**
